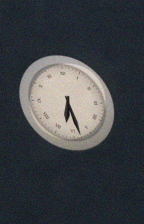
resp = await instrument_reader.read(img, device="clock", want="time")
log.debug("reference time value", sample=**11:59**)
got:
**6:28**
